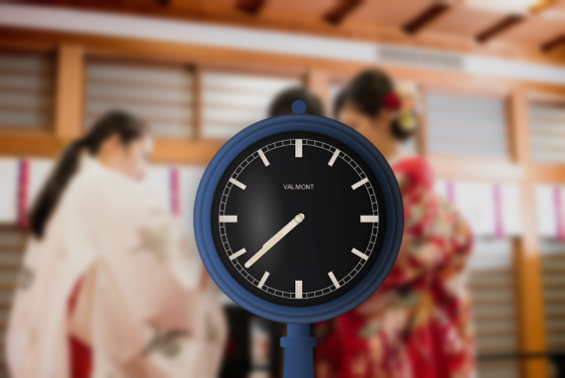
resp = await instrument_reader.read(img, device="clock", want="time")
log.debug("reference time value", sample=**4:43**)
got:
**7:38**
